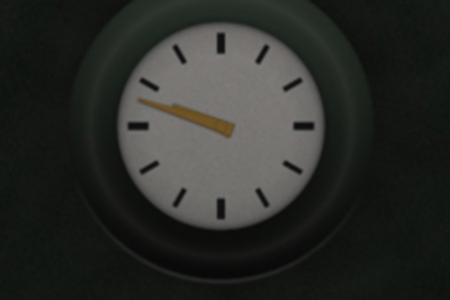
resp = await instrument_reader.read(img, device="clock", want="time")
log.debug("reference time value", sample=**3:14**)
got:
**9:48**
